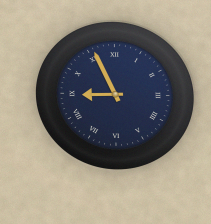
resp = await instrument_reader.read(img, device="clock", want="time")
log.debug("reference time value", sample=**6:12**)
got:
**8:56**
